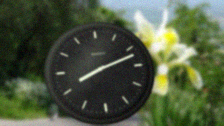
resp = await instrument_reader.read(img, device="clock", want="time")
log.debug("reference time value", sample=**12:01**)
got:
**8:12**
